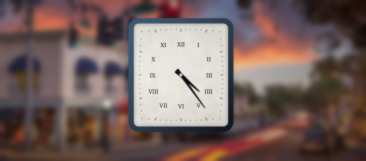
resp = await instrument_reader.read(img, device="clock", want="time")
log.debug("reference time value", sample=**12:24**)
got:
**4:24**
